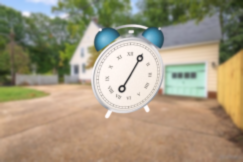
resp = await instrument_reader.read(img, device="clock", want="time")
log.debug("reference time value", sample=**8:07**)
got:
**7:05**
